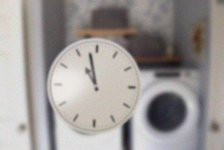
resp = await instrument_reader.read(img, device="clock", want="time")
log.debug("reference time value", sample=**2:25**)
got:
**10:58**
